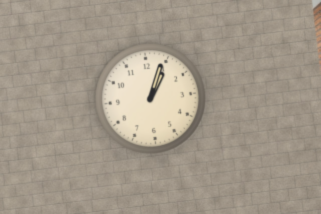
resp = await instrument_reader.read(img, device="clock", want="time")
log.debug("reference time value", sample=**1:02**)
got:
**1:04**
